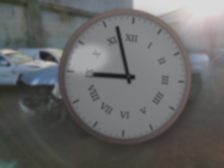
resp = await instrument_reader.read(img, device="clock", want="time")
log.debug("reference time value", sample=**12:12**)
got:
**8:57**
